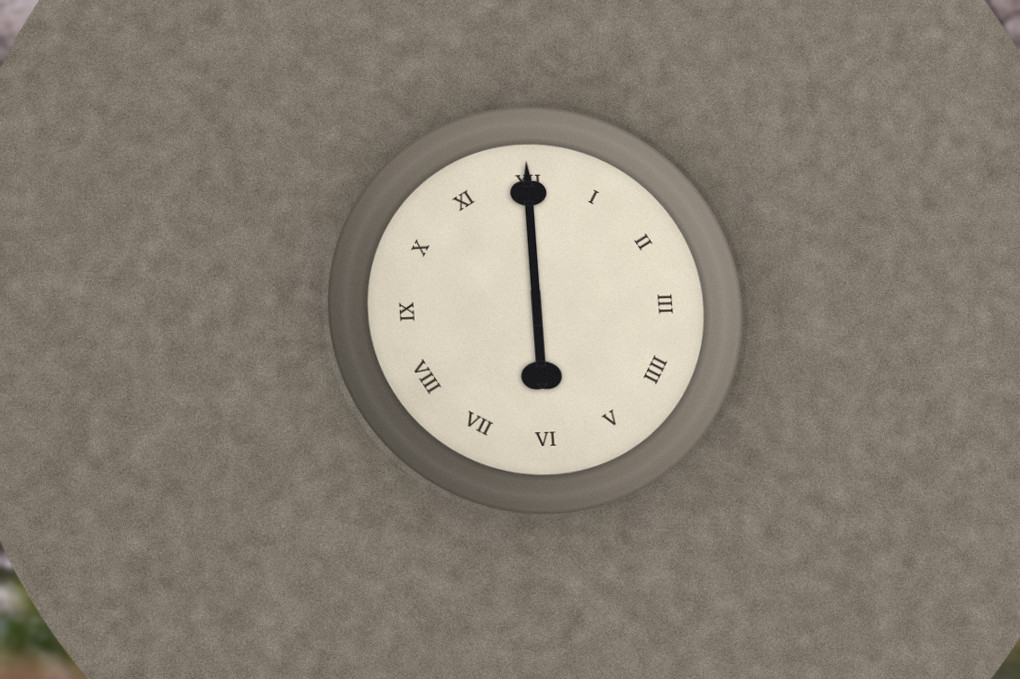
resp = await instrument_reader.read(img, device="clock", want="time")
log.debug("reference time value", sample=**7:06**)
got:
**6:00**
